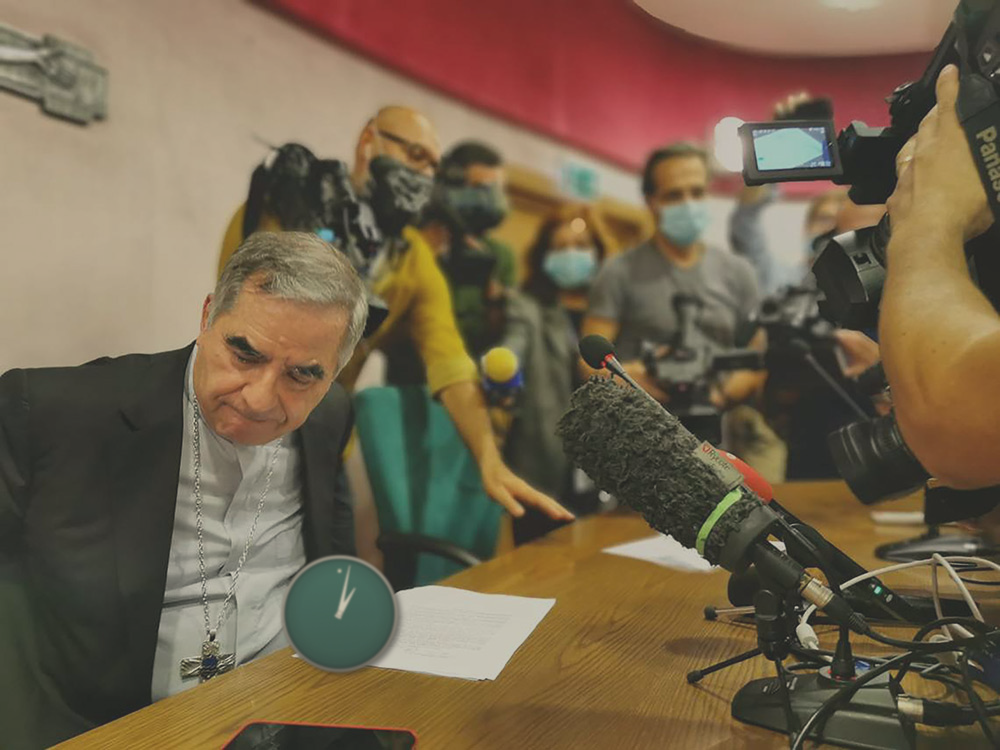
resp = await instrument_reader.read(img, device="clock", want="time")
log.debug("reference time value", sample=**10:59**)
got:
**1:02**
